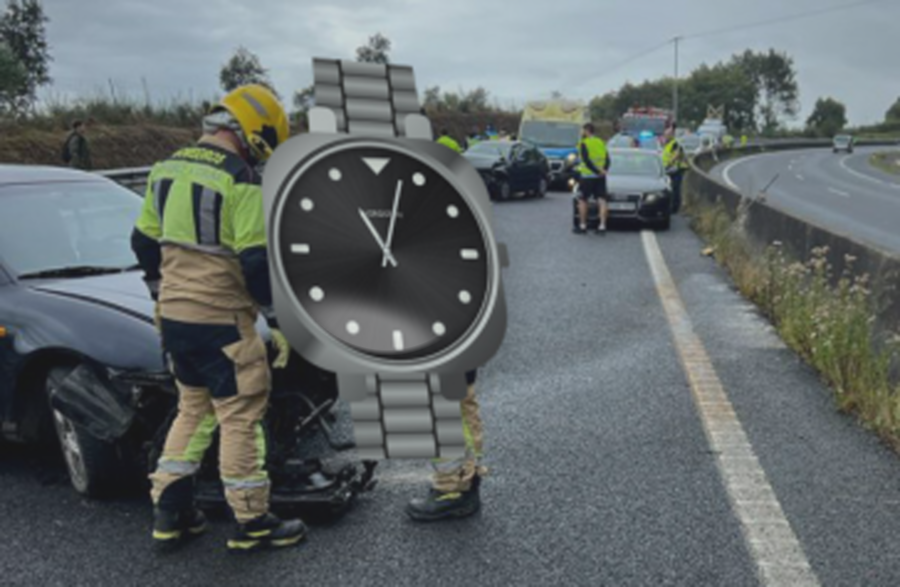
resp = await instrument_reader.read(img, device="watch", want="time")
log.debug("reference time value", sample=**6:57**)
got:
**11:03**
